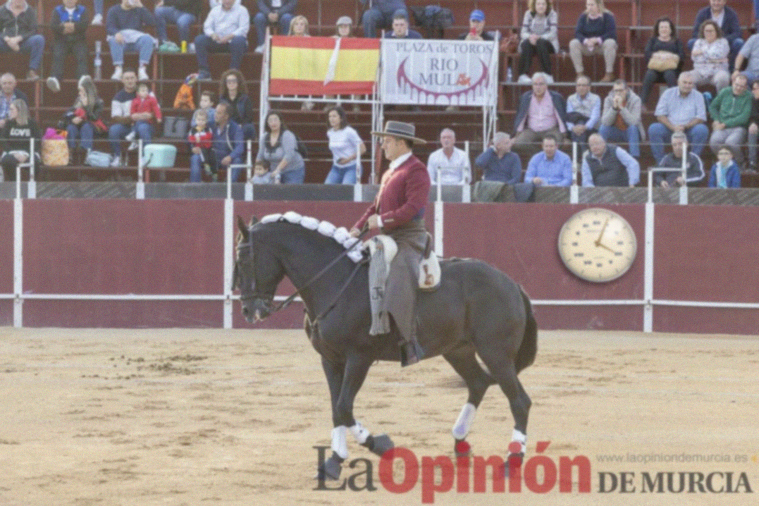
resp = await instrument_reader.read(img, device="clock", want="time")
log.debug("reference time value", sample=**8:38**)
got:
**4:04**
